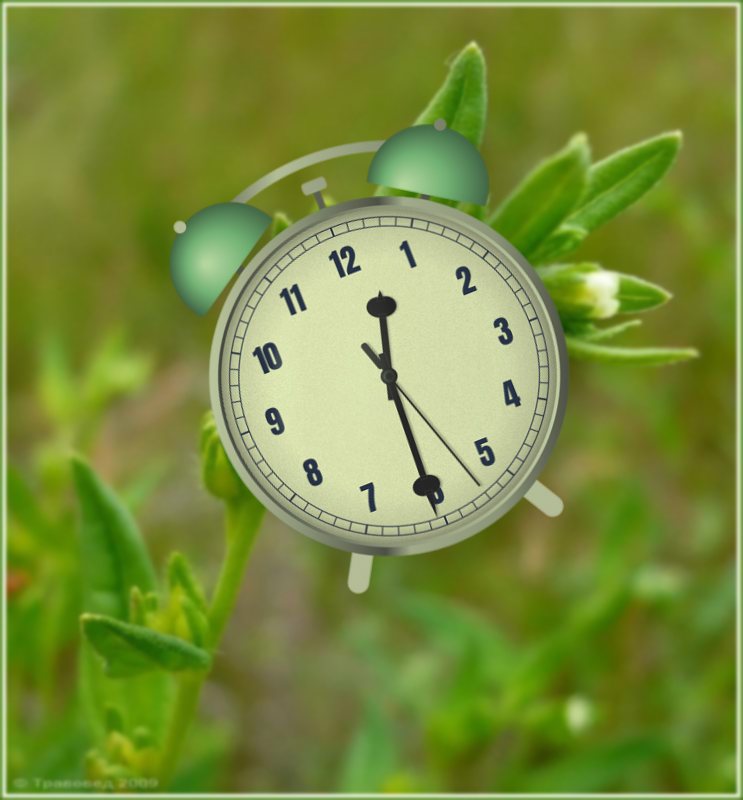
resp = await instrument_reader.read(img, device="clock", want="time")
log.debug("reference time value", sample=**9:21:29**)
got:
**12:30:27**
